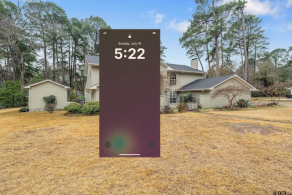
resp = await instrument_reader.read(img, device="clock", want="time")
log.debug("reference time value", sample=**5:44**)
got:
**5:22**
